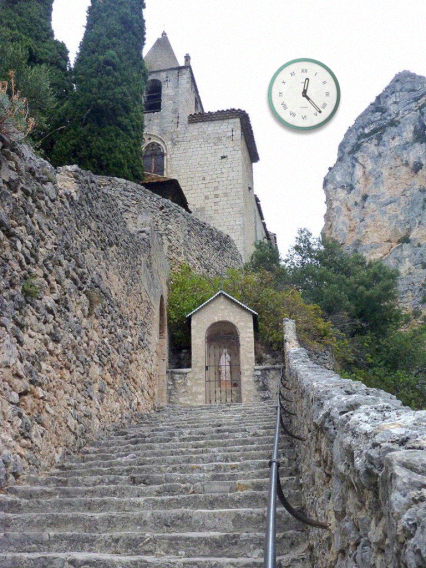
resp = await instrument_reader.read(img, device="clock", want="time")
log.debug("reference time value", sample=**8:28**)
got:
**12:23**
